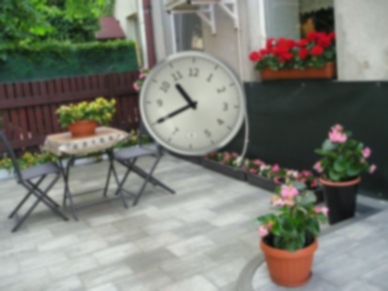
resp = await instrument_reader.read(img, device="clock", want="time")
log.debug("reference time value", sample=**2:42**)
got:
**10:40**
